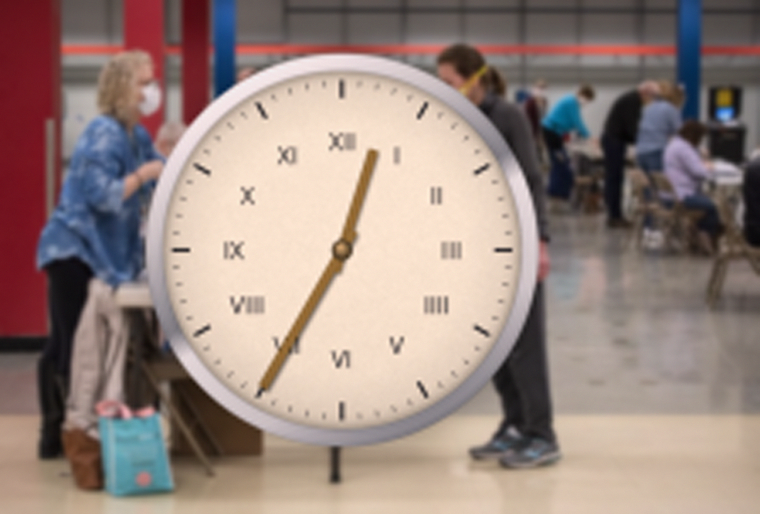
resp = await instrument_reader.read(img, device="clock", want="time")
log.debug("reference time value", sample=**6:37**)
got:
**12:35**
